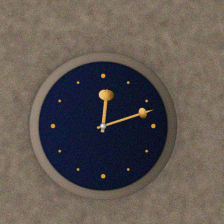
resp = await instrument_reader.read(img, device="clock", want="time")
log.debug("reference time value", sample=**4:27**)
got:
**12:12**
